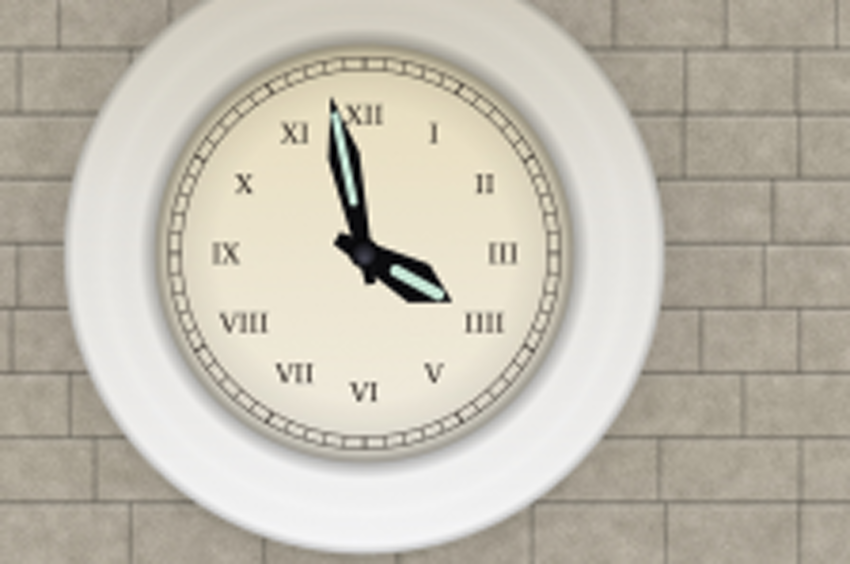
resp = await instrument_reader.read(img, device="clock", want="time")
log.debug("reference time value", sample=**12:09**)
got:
**3:58**
